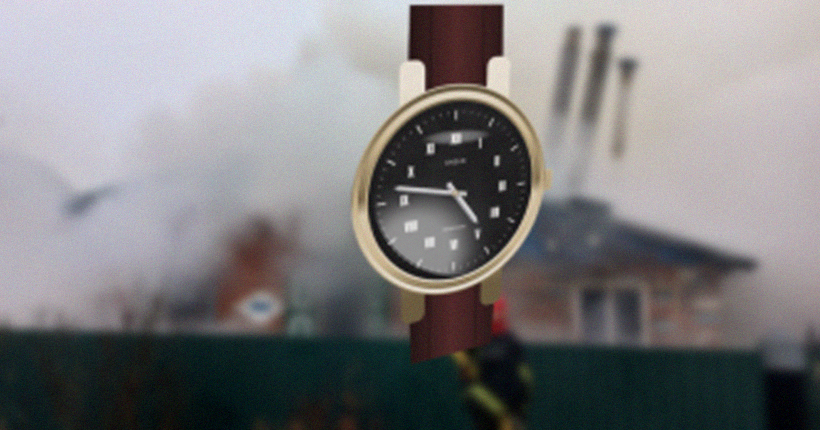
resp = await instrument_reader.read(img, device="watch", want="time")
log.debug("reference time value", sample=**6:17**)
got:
**4:47**
